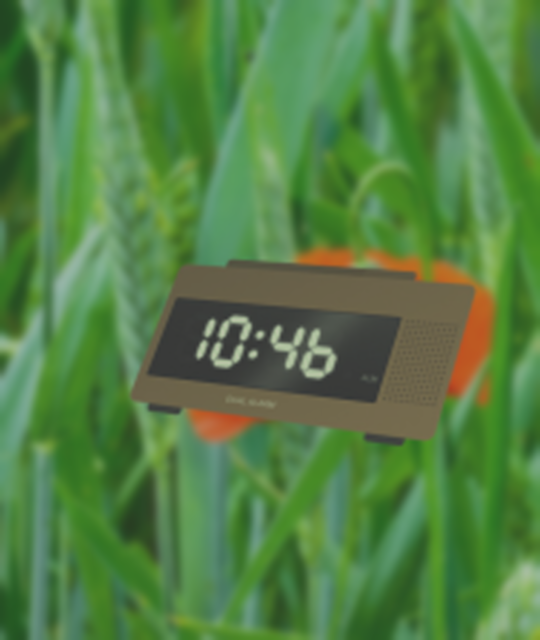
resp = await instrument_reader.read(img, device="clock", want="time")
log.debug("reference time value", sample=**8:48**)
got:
**10:46**
